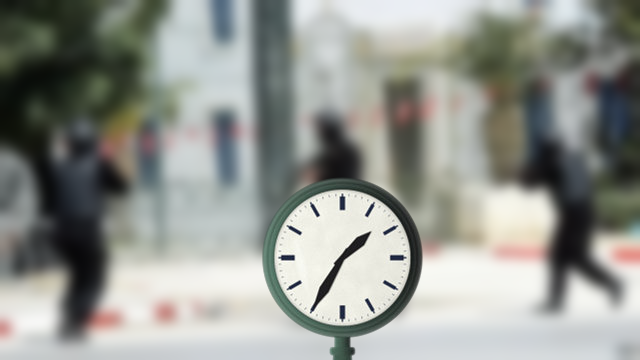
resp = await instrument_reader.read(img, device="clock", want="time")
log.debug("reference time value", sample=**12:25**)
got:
**1:35**
